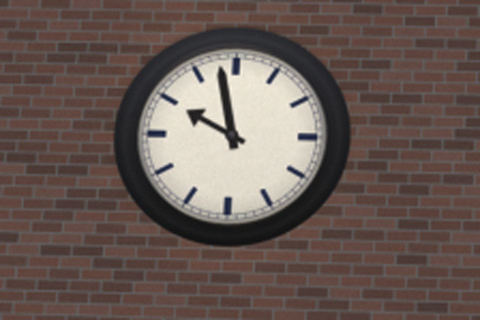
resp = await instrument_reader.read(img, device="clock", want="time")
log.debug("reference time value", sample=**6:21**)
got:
**9:58**
